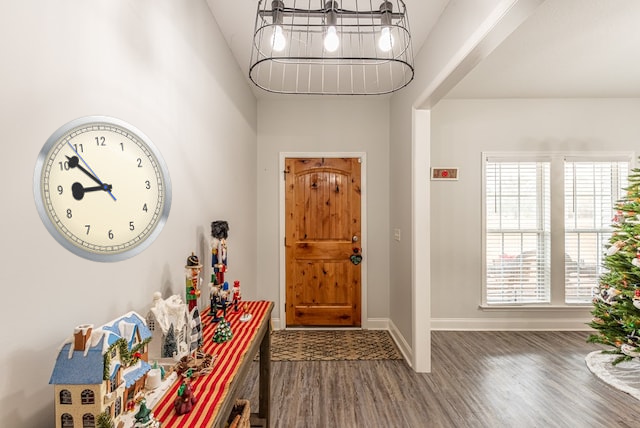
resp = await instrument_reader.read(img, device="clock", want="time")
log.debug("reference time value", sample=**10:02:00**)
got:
**8:51:54**
